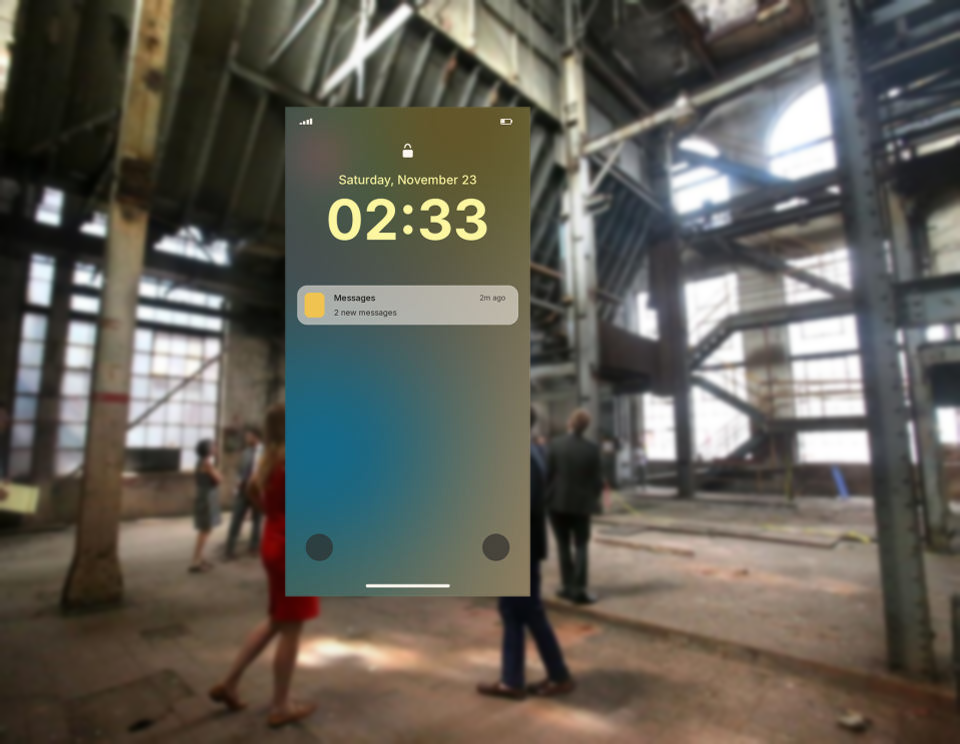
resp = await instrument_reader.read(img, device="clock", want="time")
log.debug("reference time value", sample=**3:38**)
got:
**2:33**
